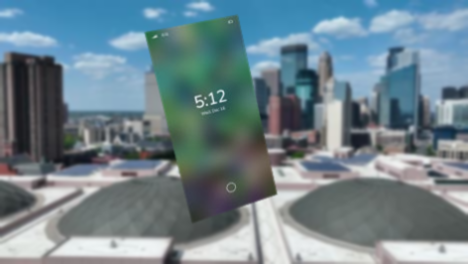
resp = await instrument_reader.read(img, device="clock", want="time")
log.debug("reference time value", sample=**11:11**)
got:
**5:12**
